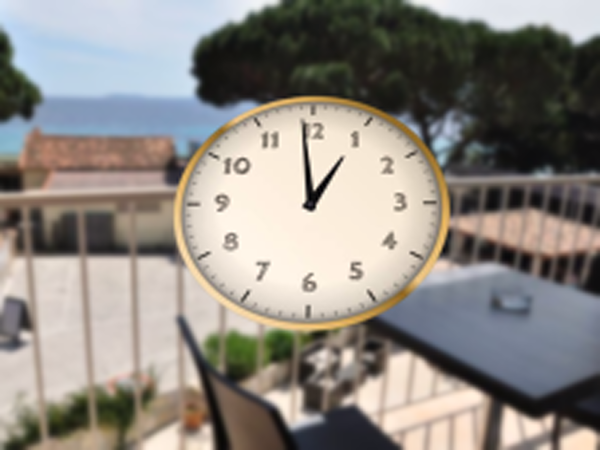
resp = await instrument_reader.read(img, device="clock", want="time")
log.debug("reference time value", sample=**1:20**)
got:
**12:59**
